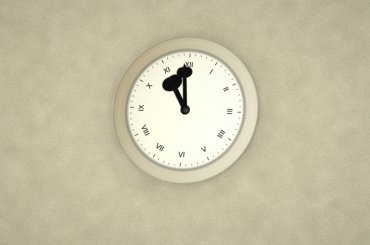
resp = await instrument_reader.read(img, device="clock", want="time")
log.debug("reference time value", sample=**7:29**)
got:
**10:59**
